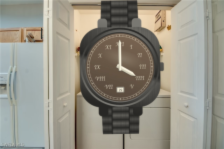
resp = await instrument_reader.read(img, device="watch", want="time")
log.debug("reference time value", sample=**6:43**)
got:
**4:00**
